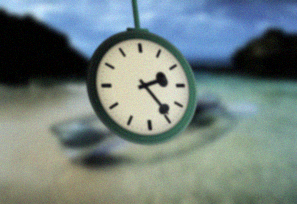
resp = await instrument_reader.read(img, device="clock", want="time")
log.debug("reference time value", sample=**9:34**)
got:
**2:24**
